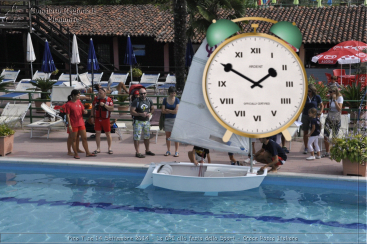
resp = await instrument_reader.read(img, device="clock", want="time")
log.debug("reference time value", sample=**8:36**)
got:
**1:50**
